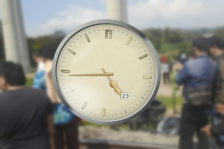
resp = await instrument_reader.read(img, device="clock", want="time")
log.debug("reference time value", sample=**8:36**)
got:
**4:44**
